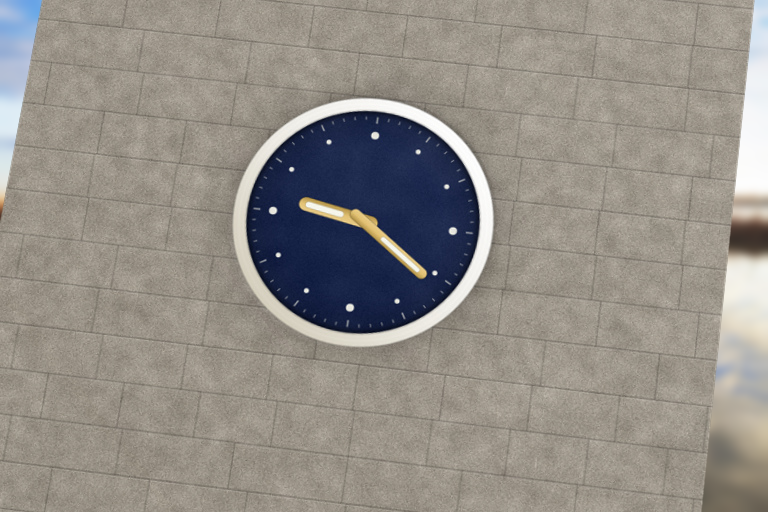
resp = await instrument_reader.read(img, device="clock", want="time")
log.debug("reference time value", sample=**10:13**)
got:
**9:21**
